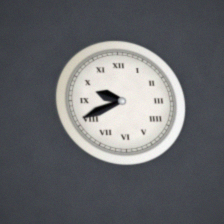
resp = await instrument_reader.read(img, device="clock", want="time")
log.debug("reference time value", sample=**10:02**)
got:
**9:41**
